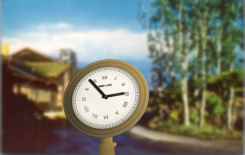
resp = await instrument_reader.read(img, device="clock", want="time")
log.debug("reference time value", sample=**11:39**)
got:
**2:54**
